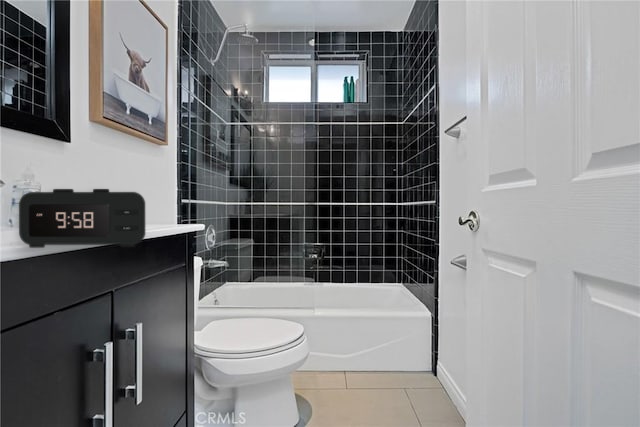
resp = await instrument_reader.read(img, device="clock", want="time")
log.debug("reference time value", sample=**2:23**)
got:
**9:58**
